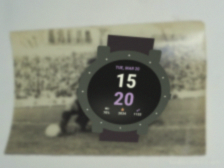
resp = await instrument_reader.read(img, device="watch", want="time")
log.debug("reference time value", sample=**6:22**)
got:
**15:20**
